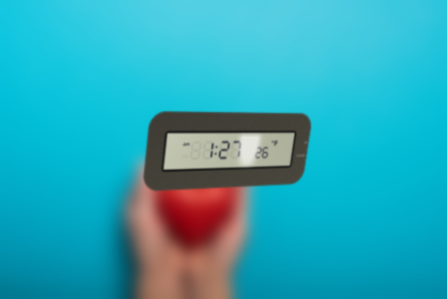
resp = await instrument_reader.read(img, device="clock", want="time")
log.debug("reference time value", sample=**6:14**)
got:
**1:27**
